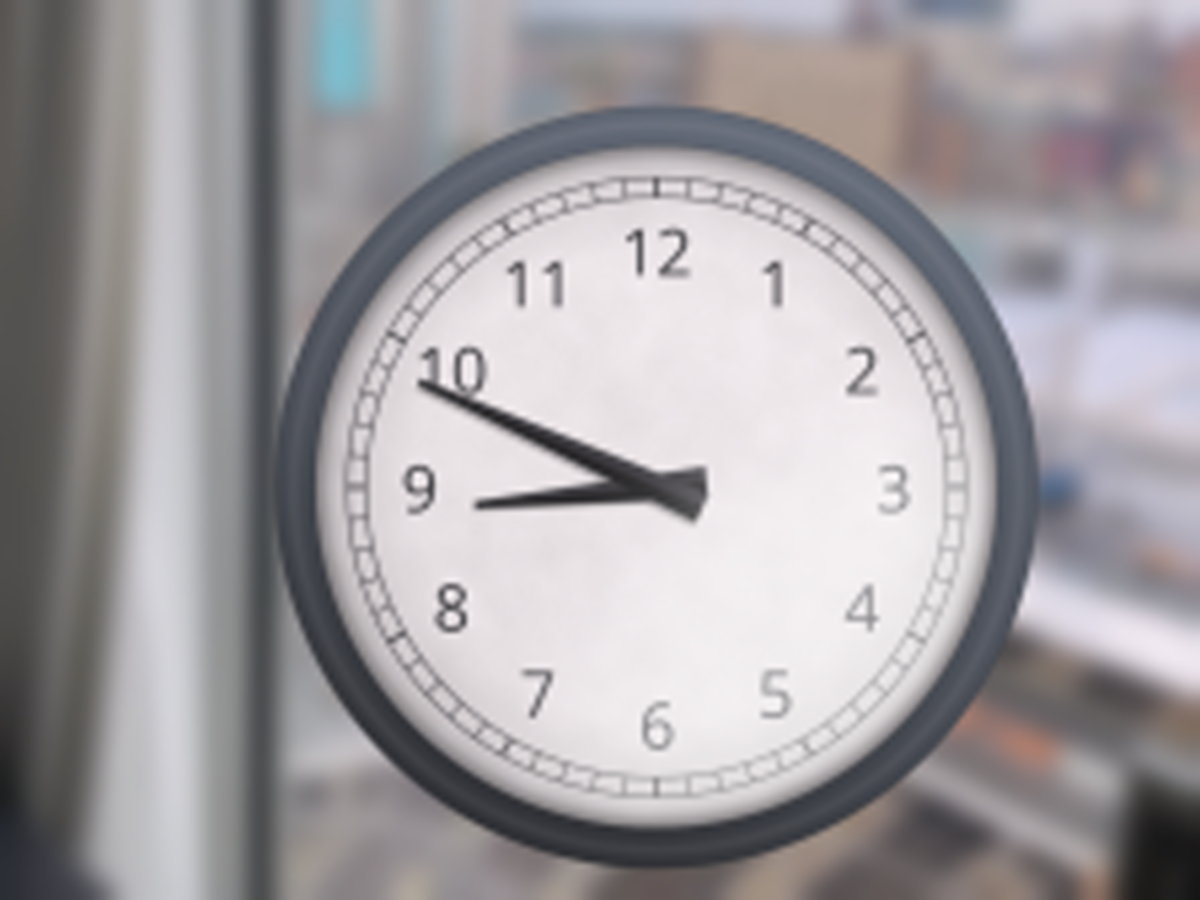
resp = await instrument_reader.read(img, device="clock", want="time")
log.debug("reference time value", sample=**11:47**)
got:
**8:49**
